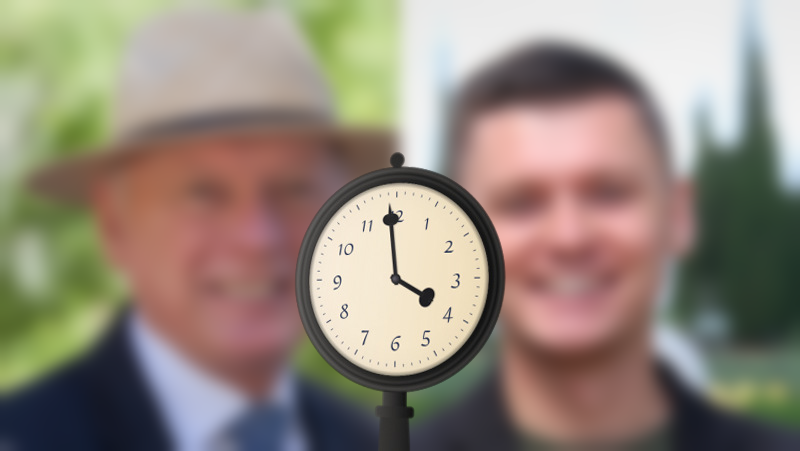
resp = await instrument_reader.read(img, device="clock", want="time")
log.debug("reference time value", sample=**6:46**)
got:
**3:59**
